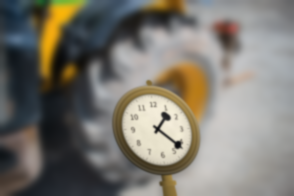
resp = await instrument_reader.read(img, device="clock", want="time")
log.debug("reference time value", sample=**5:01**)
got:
**1:22**
